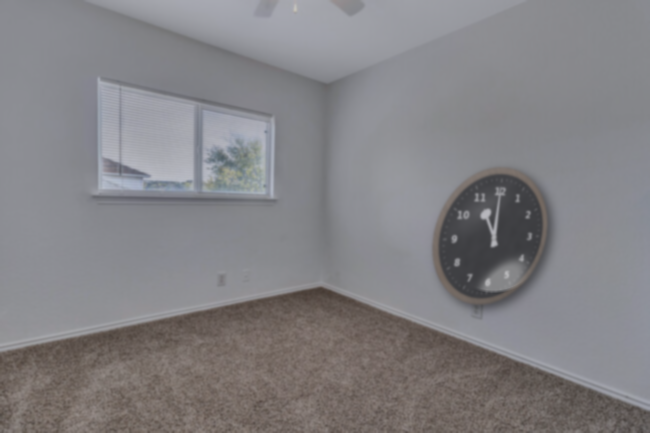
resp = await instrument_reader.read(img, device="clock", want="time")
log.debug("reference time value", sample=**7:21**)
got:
**11:00**
